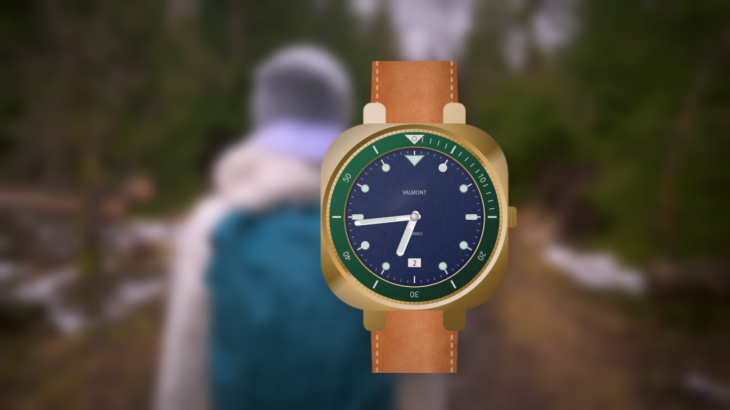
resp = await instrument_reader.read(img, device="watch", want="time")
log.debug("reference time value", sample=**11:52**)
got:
**6:44**
